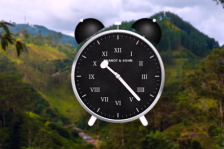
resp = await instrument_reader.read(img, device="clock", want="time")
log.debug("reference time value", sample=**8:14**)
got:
**10:23**
